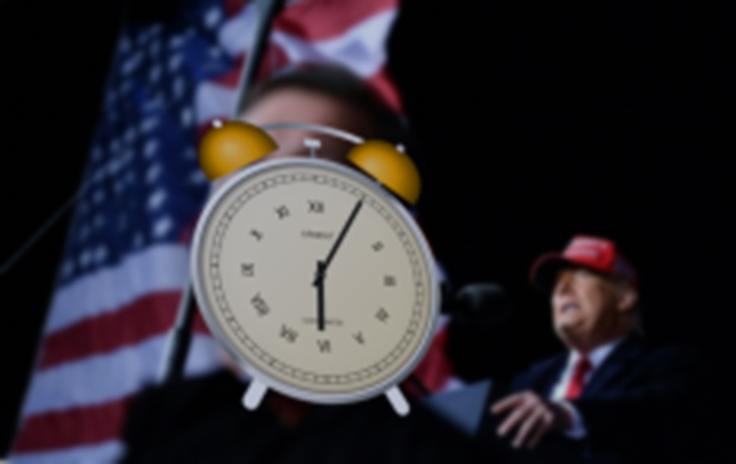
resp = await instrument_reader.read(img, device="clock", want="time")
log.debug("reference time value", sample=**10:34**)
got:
**6:05**
